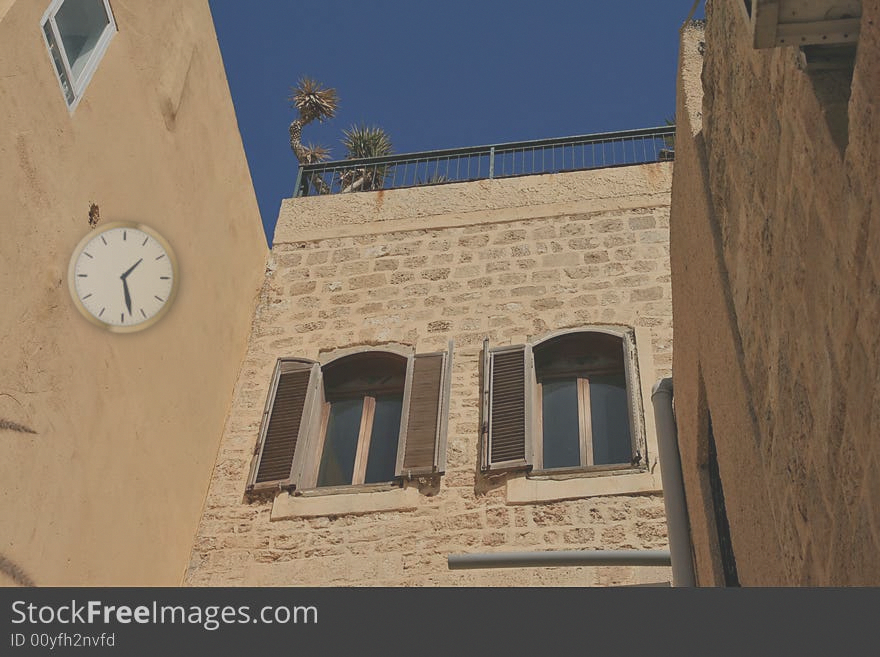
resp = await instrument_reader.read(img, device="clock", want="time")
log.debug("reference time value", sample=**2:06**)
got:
**1:28**
